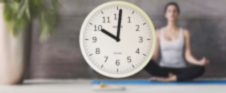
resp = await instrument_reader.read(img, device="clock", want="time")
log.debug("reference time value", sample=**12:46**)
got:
**10:01**
